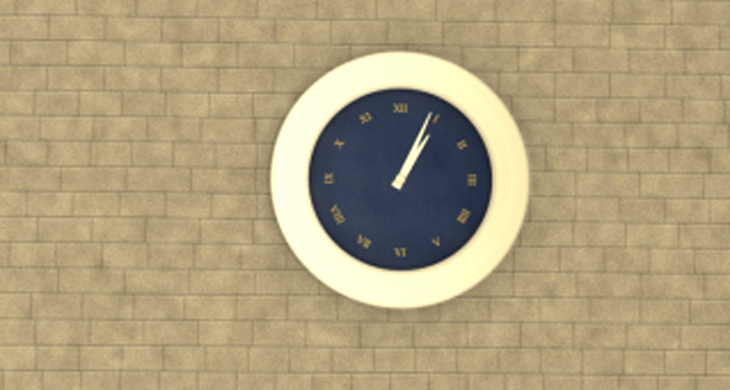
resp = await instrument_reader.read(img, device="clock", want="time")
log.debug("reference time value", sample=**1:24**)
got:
**1:04**
